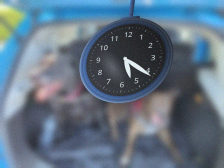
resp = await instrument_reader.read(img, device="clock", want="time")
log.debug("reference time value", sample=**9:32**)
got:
**5:21**
